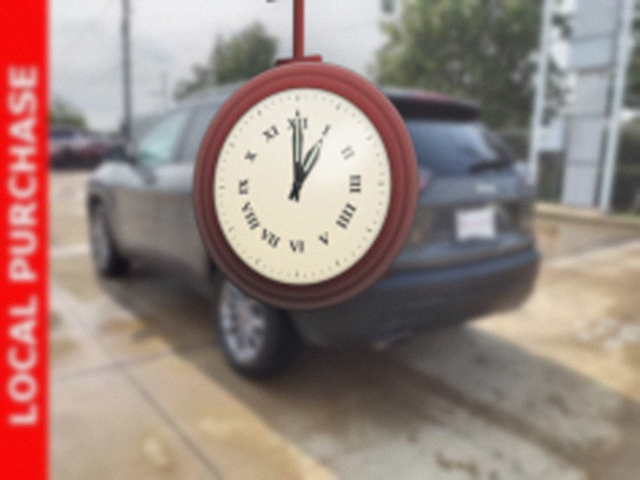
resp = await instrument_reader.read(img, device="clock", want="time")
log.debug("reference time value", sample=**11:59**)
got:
**1:00**
